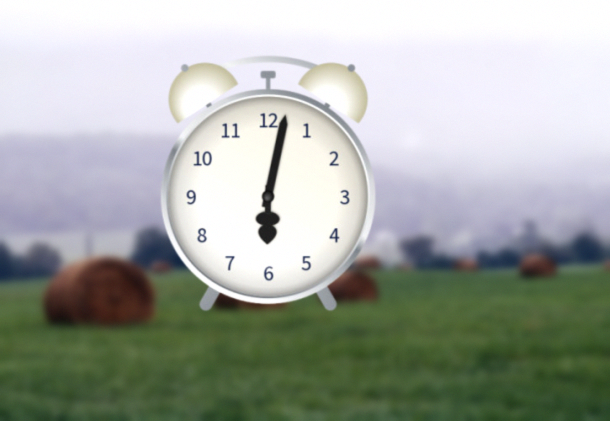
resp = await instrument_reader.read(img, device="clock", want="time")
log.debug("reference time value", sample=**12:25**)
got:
**6:02**
